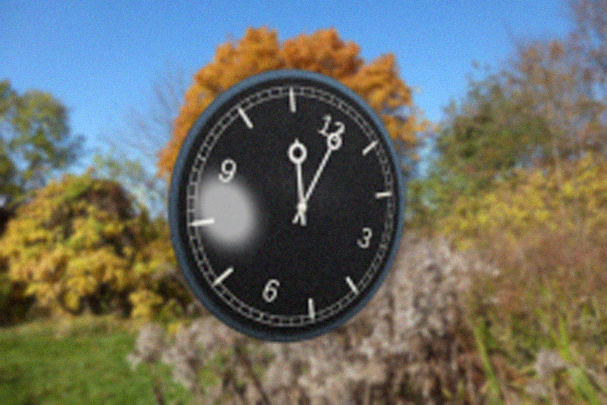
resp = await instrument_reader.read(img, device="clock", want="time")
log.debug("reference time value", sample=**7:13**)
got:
**11:01**
